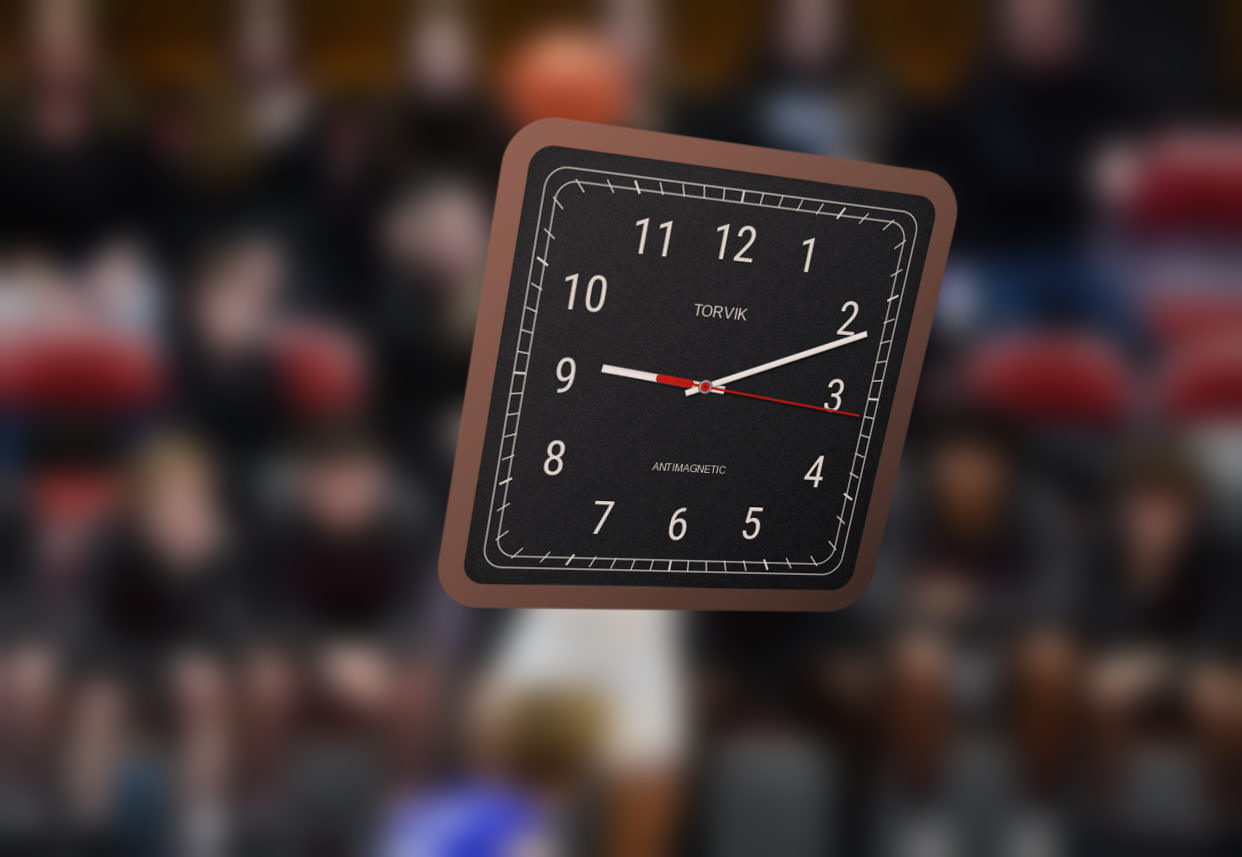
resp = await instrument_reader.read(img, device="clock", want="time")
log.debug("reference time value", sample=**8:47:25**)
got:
**9:11:16**
